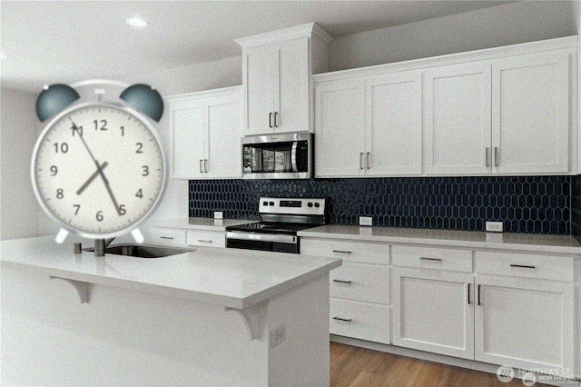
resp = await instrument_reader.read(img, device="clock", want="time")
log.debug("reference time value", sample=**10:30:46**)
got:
**7:25:55**
